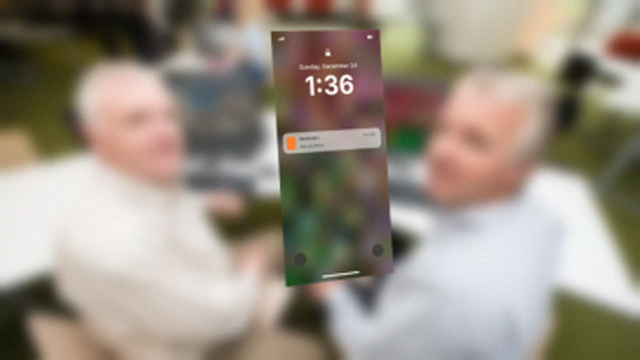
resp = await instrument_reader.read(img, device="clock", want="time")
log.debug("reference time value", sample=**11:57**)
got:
**1:36**
